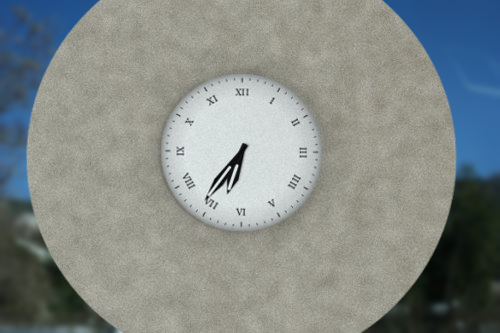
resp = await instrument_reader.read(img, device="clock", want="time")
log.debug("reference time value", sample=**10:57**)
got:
**6:36**
